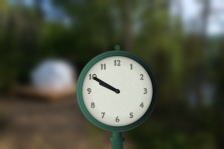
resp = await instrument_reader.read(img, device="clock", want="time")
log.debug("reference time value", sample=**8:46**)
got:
**9:50**
